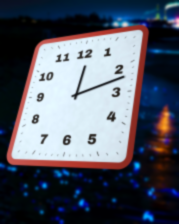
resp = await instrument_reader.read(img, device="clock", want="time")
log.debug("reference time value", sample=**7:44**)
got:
**12:12**
